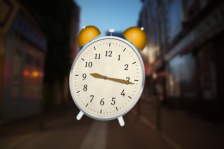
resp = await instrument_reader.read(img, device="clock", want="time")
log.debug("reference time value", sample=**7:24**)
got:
**9:16**
